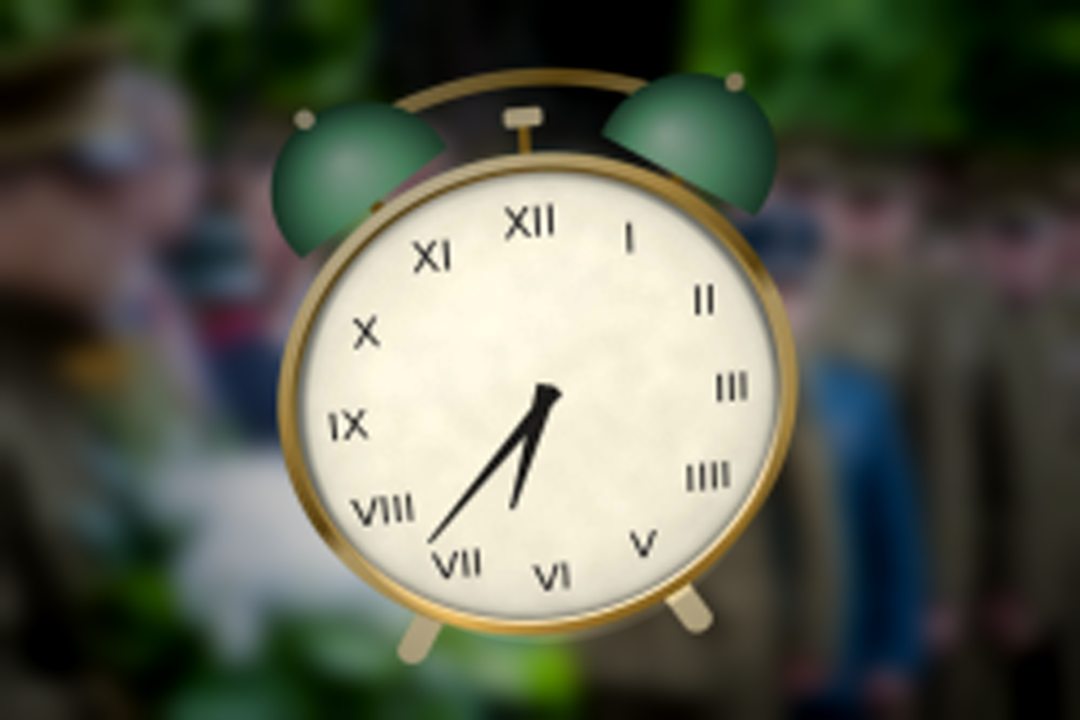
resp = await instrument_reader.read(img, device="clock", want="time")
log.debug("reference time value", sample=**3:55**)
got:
**6:37**
